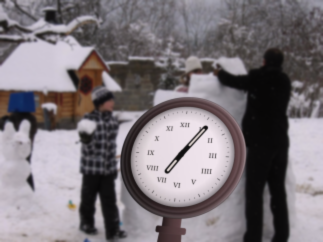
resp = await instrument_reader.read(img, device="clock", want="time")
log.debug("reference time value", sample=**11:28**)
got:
**7:06**
